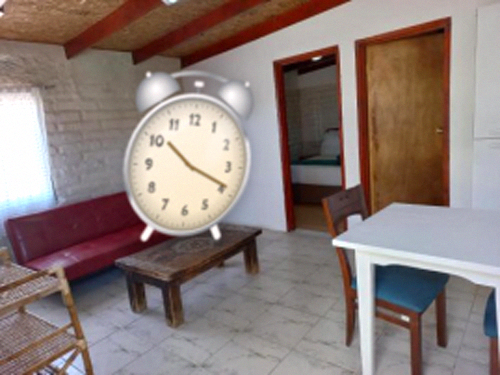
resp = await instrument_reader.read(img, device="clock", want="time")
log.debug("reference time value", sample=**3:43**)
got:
**10:19**
